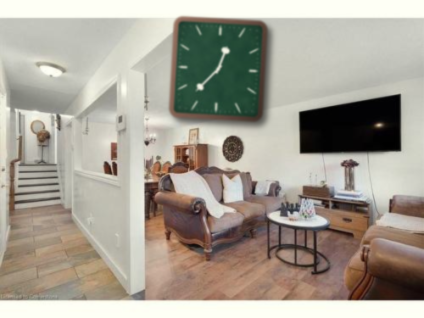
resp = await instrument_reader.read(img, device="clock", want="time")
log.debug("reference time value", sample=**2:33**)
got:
**12:37**
